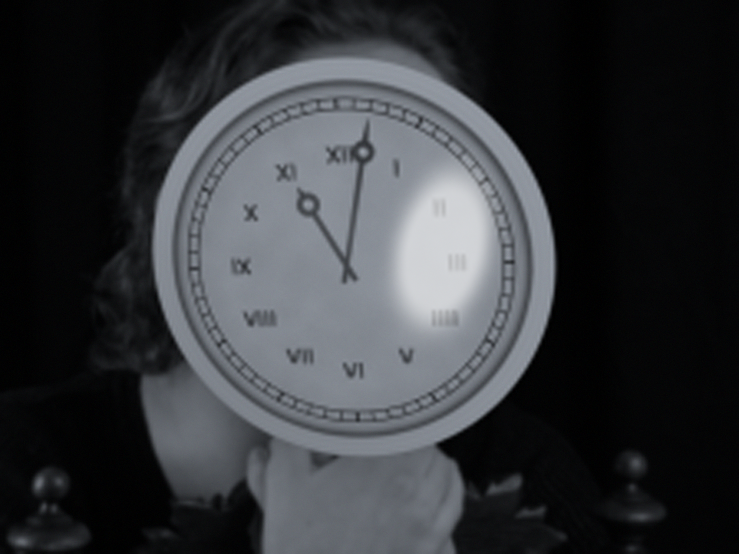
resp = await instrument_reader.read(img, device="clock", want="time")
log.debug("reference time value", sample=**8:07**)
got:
**11:02**
